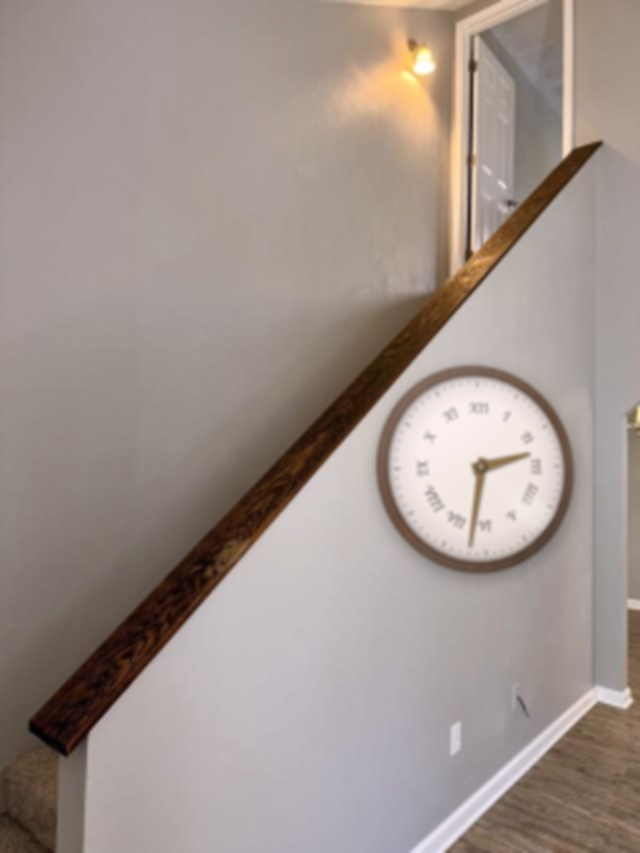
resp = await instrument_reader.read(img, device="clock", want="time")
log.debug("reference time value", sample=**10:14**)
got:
**2:32**
